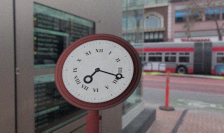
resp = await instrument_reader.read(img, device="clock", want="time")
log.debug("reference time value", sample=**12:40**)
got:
**7:18**
